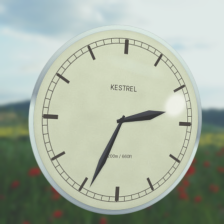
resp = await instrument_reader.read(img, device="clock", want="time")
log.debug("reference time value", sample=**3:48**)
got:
**2:34**
